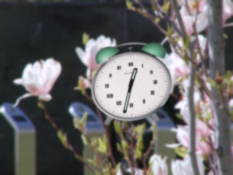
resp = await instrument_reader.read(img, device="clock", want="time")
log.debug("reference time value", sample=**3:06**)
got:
**12:32**
